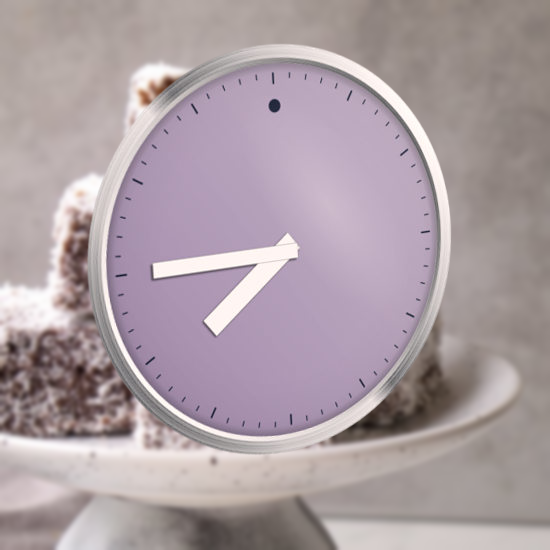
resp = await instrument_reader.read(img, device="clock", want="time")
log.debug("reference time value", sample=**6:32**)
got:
**7:45**
